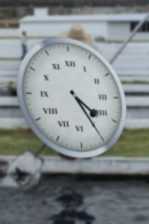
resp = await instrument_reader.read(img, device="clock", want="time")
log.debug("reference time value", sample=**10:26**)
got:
**4:25**
